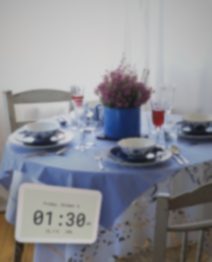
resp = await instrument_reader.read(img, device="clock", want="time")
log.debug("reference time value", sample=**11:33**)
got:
**1:30**
